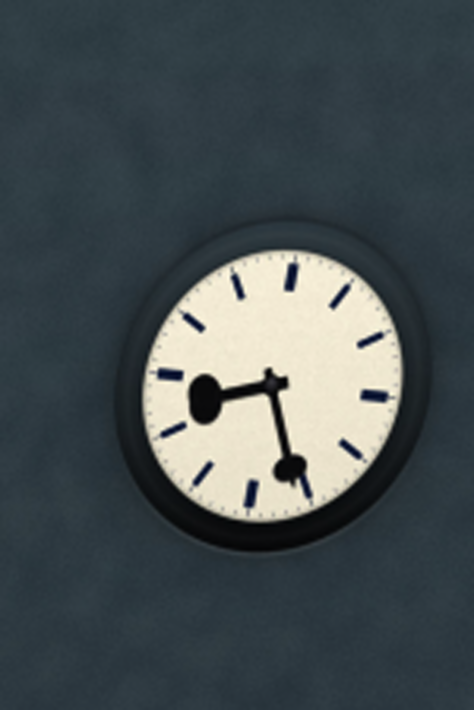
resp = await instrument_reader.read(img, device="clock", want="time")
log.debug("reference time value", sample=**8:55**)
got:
**8:26**
